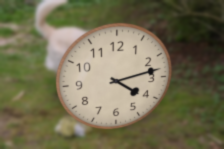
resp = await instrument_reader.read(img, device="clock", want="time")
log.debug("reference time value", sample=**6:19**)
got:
**4:13**
